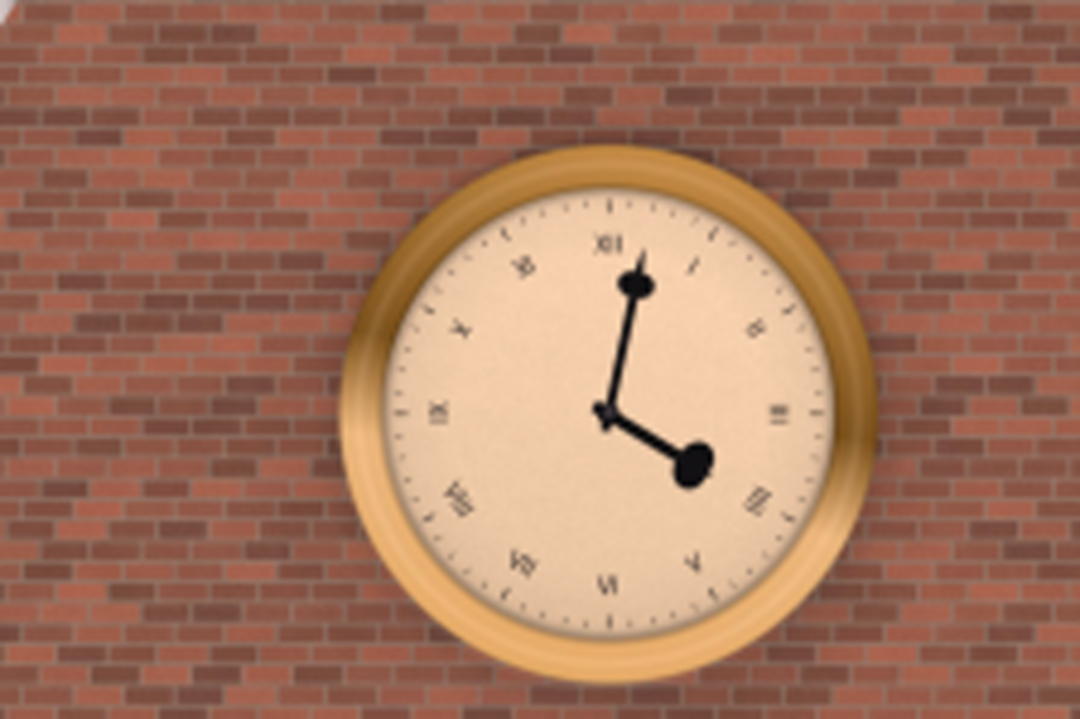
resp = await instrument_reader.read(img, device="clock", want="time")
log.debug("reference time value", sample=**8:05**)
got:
**4:02**
